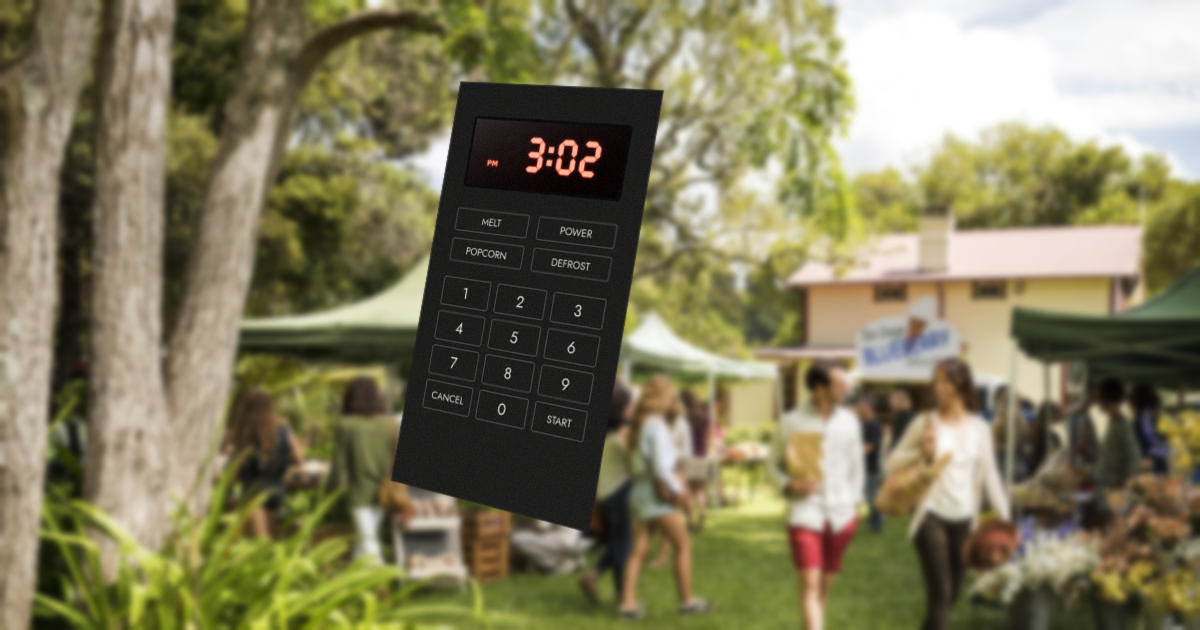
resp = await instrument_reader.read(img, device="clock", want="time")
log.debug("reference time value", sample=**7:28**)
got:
**3:02**
